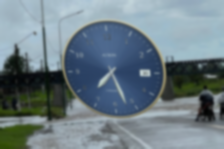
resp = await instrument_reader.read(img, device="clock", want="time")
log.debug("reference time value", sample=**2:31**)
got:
**7:27**
